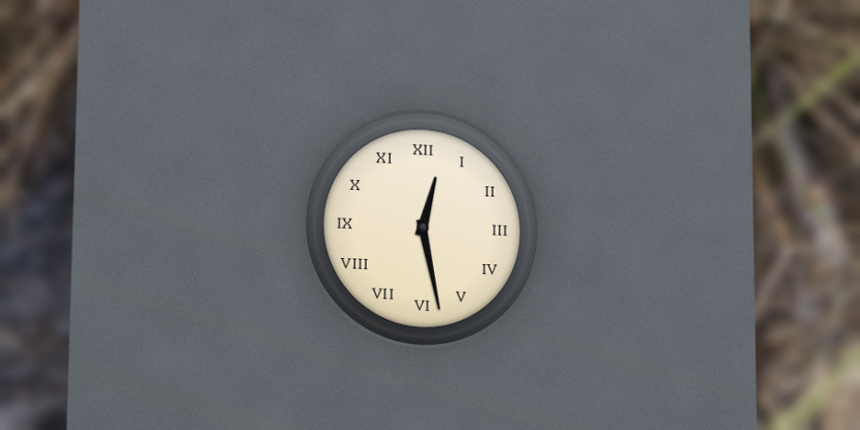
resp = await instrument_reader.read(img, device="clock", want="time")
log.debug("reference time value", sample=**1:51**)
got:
**12:28**
